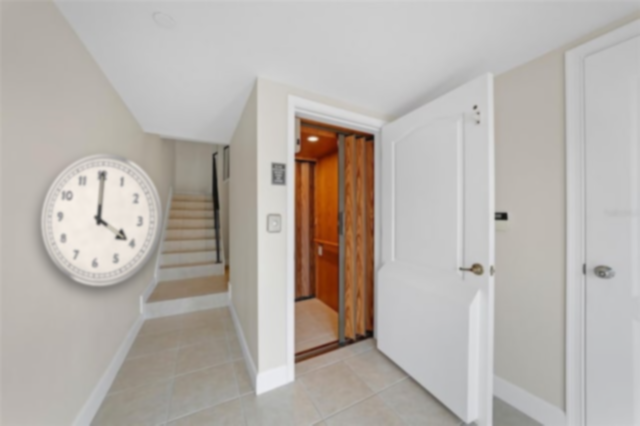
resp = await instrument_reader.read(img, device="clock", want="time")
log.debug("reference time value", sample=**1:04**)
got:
**4:00**
